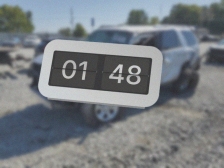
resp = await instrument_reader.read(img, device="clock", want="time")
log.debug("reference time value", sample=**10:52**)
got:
**1:48**
